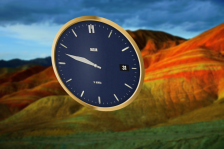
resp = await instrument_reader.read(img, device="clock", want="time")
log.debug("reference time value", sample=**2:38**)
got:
**9:48**
